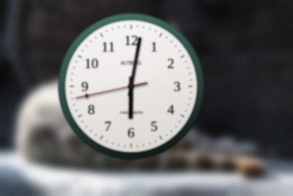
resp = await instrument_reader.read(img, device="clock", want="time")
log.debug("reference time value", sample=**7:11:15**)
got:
**6:01:43**
